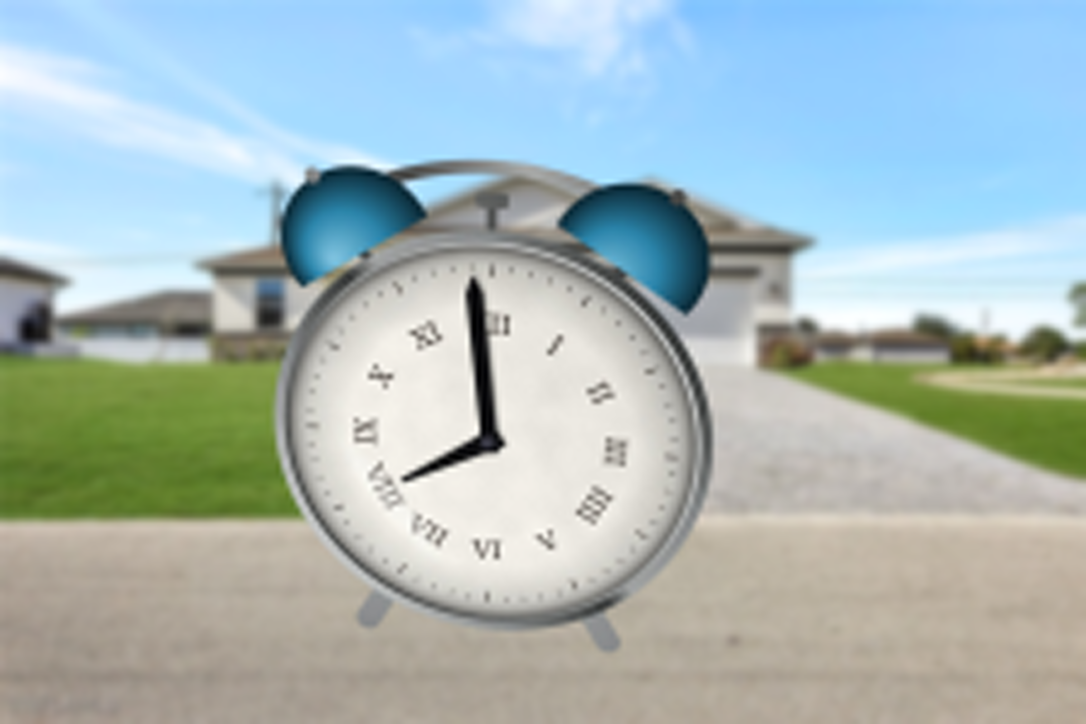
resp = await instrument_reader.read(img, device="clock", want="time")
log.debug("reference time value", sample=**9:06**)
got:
**7:59**
